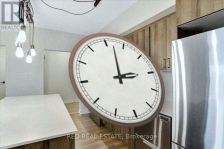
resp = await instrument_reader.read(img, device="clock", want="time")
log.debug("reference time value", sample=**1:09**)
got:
**3:02**
